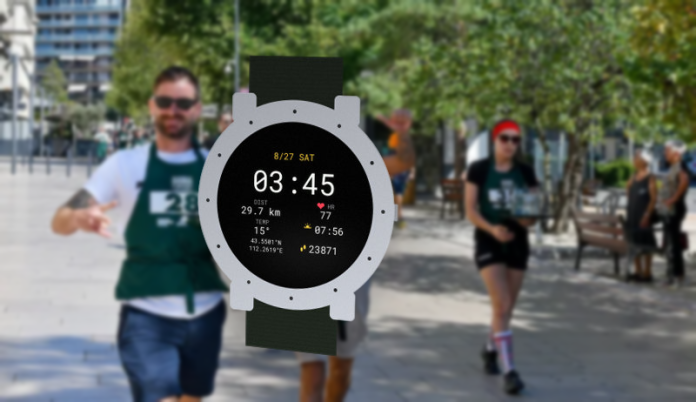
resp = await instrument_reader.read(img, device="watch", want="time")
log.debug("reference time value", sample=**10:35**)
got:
**3:45**
